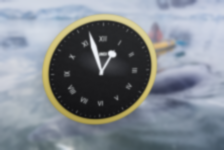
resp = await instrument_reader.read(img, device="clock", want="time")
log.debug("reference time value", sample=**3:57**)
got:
**12:57**
